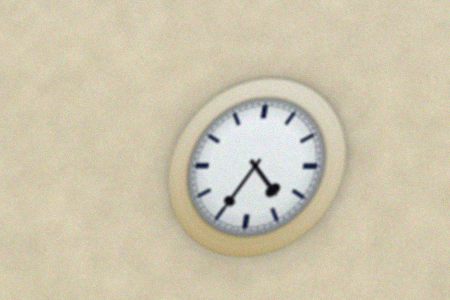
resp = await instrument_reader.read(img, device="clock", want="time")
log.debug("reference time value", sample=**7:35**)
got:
**4:35**
